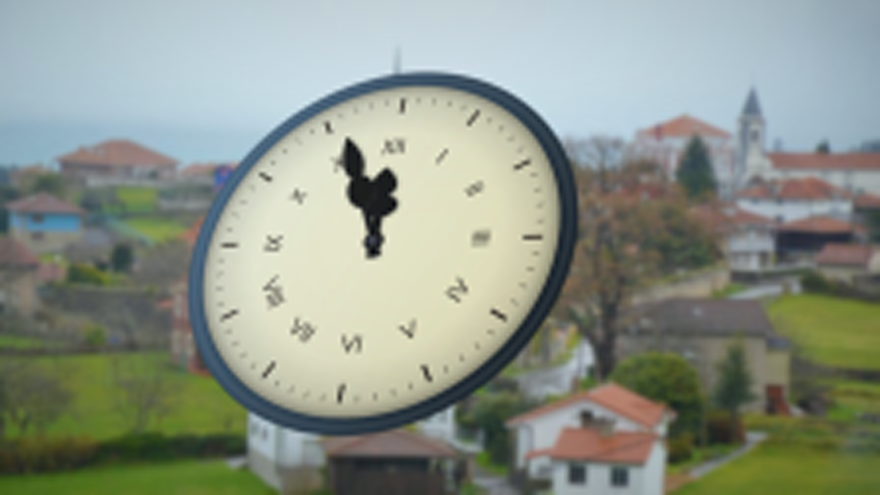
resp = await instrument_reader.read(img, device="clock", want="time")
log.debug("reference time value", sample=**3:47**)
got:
**11:56**
